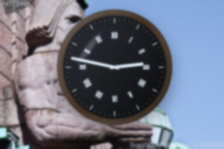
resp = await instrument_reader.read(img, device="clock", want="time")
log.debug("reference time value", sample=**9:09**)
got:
**2:47**
